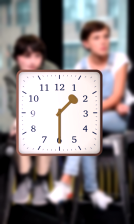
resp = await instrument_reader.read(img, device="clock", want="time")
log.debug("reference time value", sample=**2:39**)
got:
**1:30**
